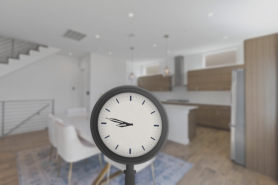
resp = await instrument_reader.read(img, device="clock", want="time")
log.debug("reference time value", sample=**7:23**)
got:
**8:47**
